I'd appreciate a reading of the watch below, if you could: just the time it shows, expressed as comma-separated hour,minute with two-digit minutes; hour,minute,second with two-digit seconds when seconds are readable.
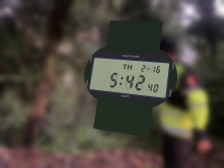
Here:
5,42,40
